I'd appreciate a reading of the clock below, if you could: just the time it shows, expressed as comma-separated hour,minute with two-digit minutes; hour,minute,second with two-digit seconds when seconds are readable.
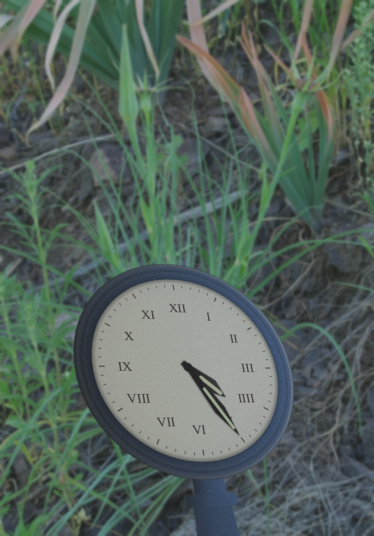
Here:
4,25
